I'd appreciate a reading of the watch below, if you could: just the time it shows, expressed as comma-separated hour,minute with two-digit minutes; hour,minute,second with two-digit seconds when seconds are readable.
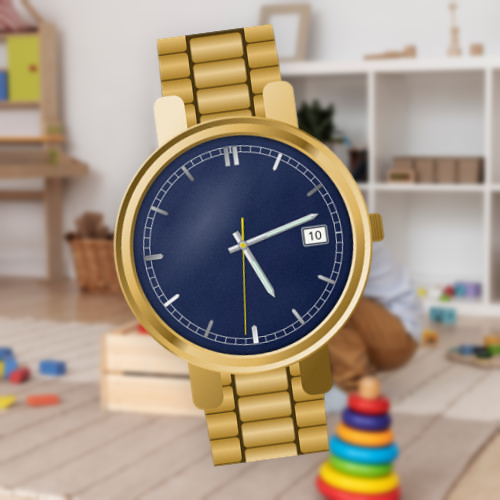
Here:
5,12,31
